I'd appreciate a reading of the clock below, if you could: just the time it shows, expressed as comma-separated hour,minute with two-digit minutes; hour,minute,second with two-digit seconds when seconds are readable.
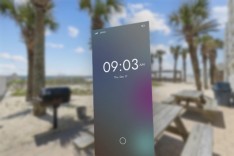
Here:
9,03
